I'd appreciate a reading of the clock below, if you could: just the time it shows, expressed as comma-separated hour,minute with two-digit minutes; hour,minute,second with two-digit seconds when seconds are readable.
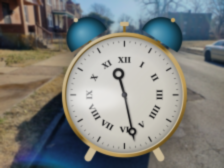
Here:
11,28
